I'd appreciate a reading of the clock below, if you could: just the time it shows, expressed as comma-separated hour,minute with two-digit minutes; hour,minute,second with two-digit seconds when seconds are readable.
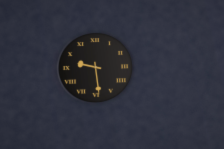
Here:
9,29
